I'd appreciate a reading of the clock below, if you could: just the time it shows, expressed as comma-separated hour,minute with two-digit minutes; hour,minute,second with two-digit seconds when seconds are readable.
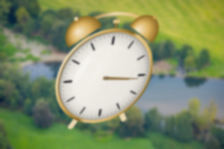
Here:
3,16
